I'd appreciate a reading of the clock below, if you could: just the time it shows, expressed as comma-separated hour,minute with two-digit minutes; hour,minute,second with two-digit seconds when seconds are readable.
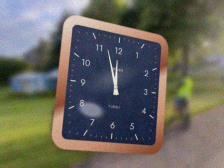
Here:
11,57
